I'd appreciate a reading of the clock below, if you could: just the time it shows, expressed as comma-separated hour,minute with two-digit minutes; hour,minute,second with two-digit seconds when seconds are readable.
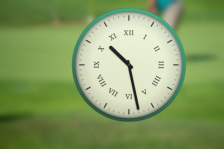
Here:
10,28
